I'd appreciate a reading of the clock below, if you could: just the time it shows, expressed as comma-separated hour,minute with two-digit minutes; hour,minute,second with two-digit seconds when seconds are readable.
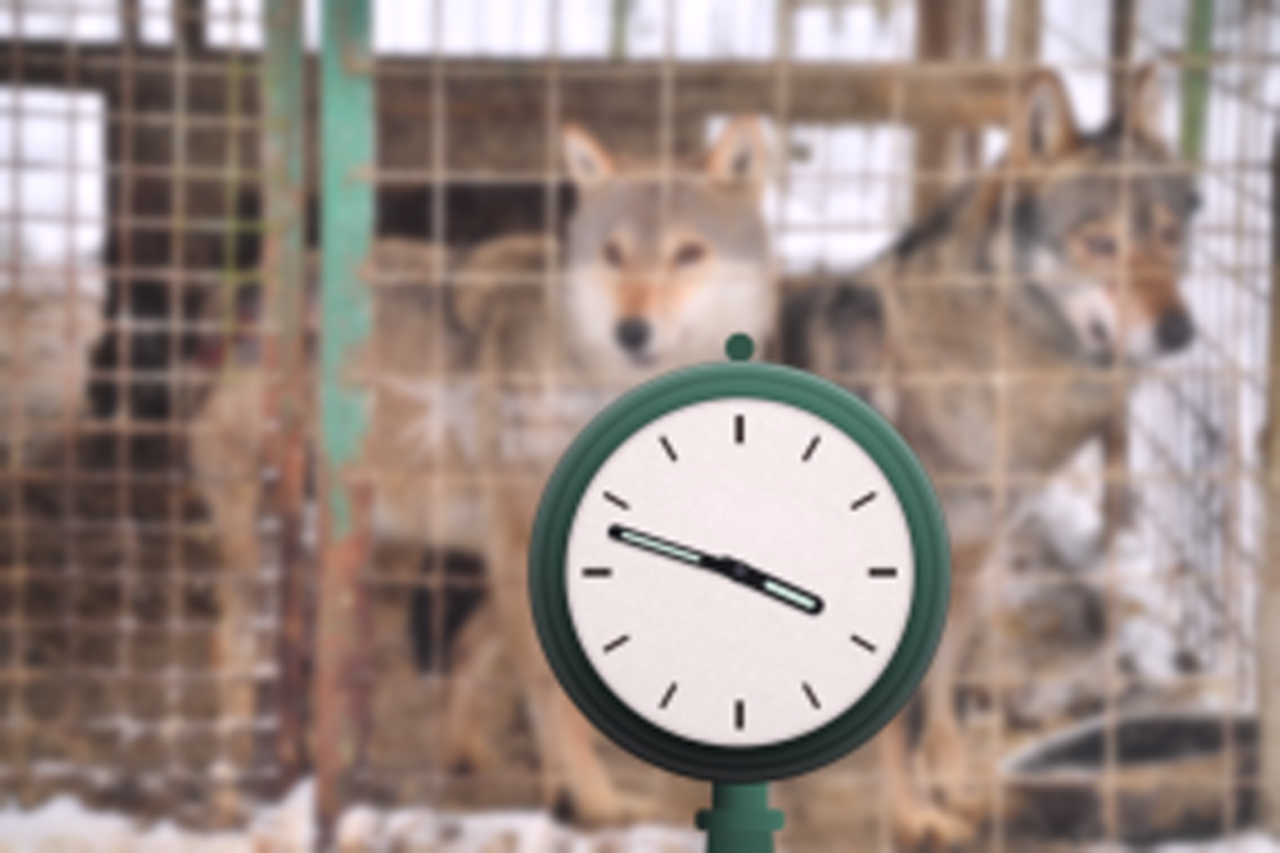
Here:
3,48
